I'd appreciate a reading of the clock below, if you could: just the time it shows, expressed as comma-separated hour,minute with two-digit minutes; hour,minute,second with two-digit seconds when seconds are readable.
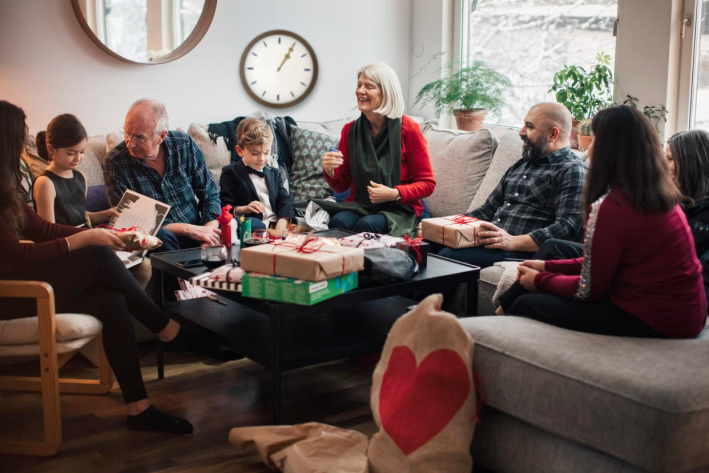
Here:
1,05
